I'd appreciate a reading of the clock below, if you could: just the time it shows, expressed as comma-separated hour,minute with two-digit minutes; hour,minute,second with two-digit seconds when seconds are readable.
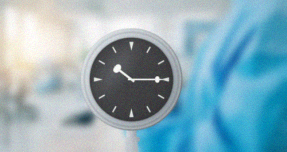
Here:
10,15
